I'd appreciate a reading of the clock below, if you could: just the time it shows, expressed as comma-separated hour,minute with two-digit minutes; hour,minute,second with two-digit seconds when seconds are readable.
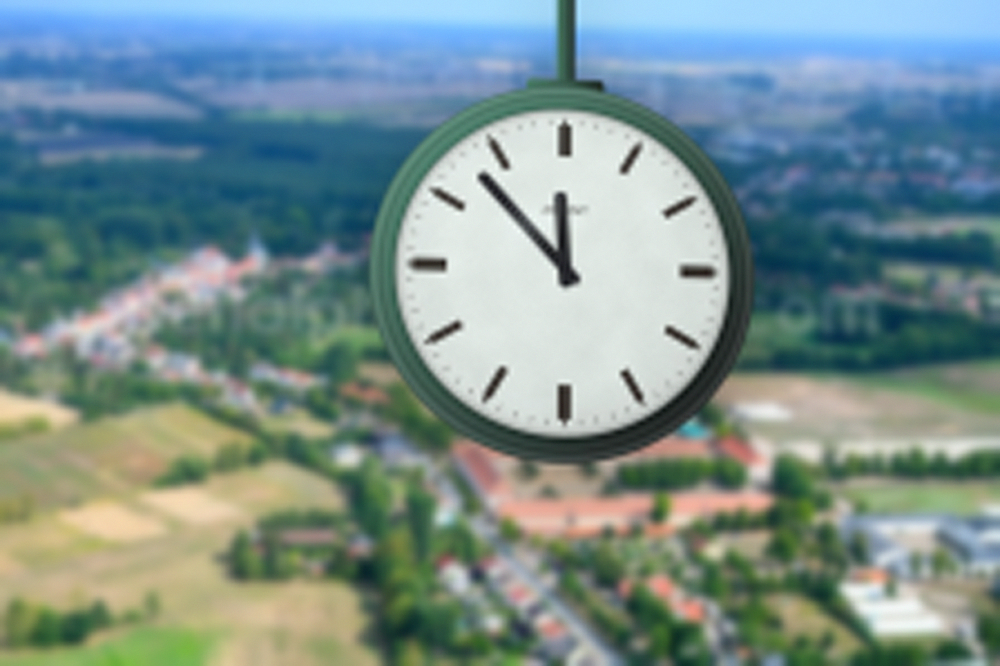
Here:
11,53
